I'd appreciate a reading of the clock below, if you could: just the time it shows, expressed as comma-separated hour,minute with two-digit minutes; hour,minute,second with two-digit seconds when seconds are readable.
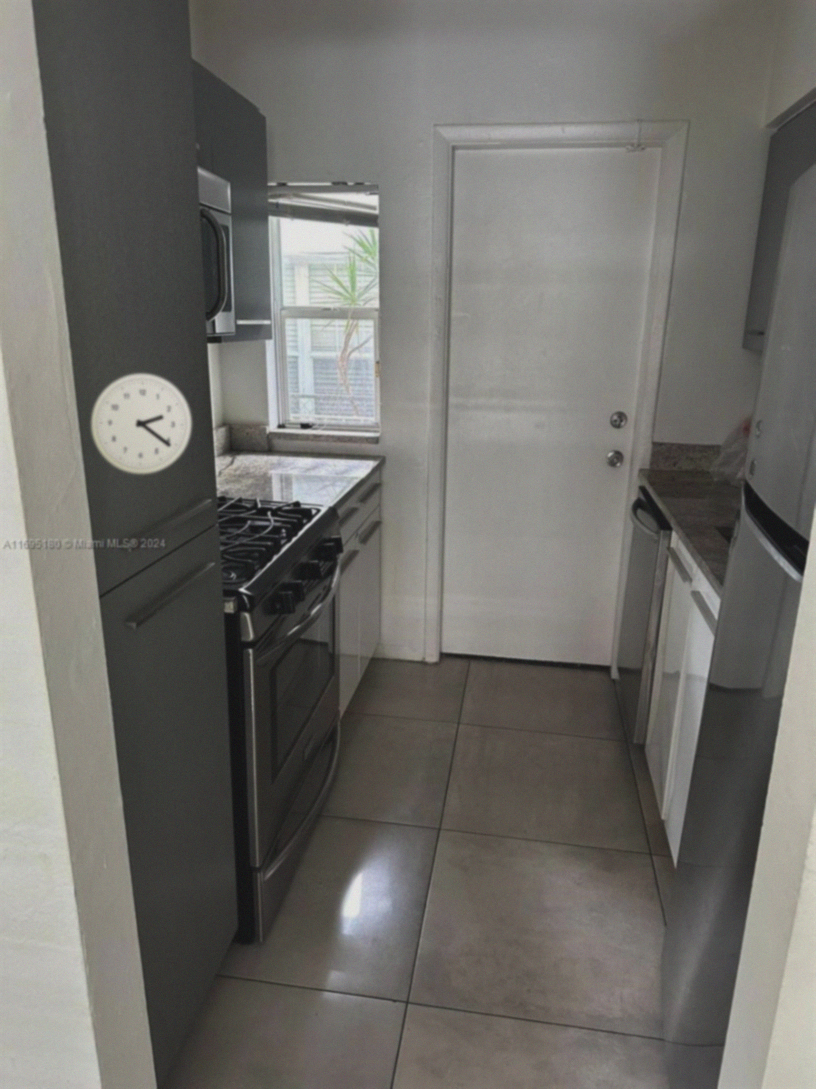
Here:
2,21
